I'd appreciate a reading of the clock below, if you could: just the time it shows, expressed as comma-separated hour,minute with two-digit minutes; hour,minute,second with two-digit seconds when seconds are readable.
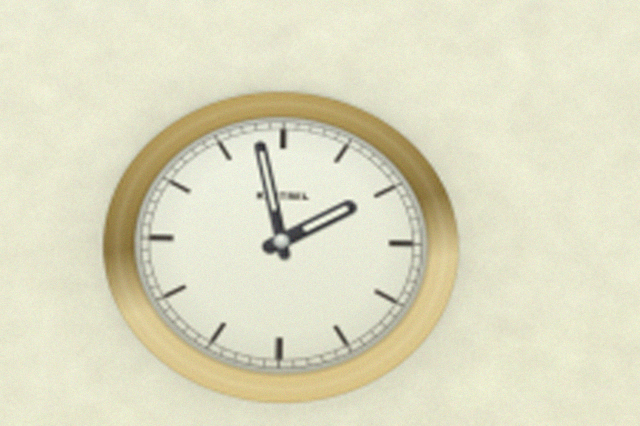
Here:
1,58
